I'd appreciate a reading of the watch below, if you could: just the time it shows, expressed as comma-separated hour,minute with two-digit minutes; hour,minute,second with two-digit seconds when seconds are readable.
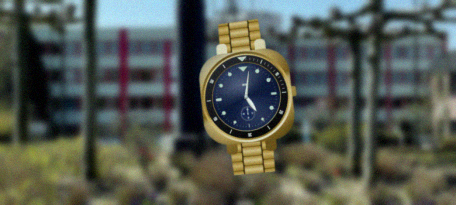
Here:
5,02
